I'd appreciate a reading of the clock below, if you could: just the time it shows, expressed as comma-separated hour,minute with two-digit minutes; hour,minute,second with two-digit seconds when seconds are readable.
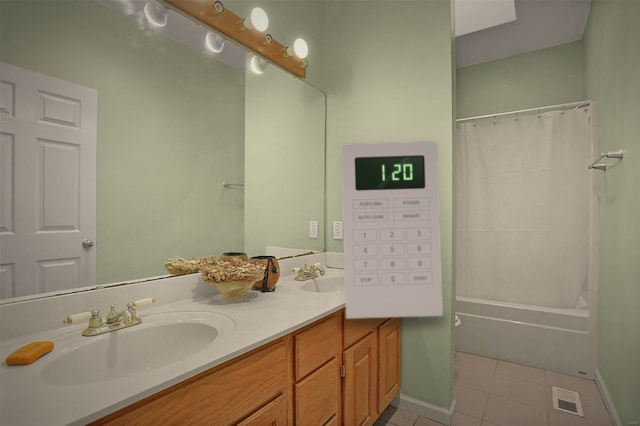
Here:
1,20
